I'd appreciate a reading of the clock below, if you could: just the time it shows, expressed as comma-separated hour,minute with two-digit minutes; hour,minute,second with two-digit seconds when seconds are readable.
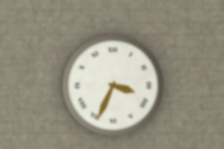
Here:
3,34
